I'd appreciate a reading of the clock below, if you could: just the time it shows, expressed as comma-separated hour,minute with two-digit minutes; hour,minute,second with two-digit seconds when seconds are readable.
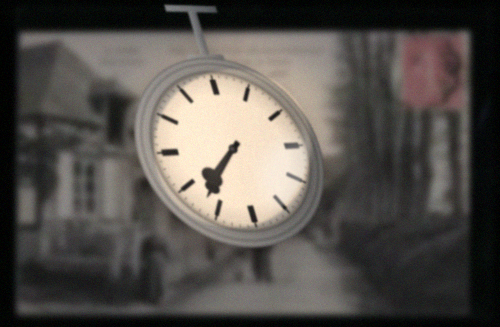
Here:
7,37
